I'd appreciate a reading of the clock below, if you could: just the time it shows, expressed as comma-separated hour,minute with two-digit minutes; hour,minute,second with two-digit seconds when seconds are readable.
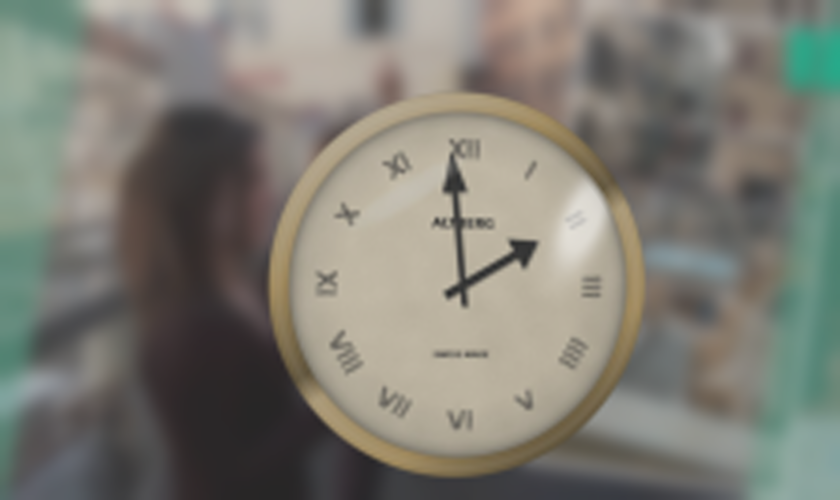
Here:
1,59
